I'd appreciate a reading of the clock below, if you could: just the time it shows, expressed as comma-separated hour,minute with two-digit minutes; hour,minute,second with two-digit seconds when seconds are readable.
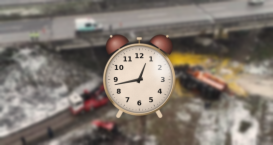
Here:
12,43
